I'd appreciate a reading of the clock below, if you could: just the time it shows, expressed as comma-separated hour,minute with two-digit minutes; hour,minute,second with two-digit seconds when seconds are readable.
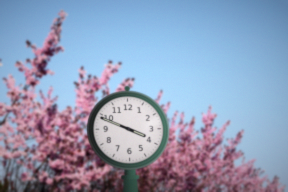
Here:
3,49
